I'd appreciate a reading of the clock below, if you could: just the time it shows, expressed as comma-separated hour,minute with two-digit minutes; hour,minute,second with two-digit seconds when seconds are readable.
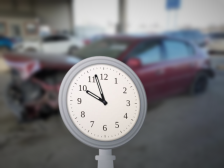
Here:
9,57
